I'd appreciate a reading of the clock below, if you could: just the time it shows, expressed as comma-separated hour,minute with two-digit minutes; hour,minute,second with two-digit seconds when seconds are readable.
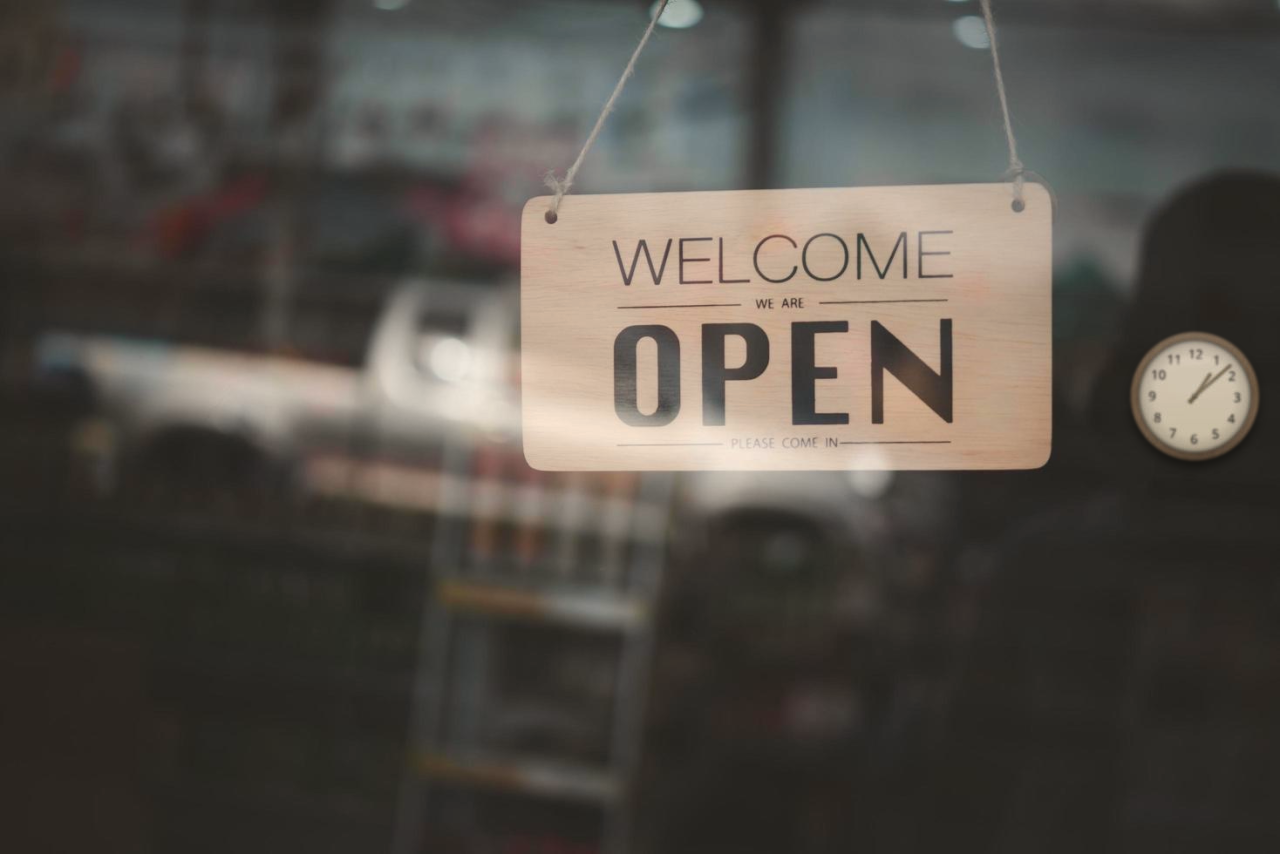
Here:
1,08
